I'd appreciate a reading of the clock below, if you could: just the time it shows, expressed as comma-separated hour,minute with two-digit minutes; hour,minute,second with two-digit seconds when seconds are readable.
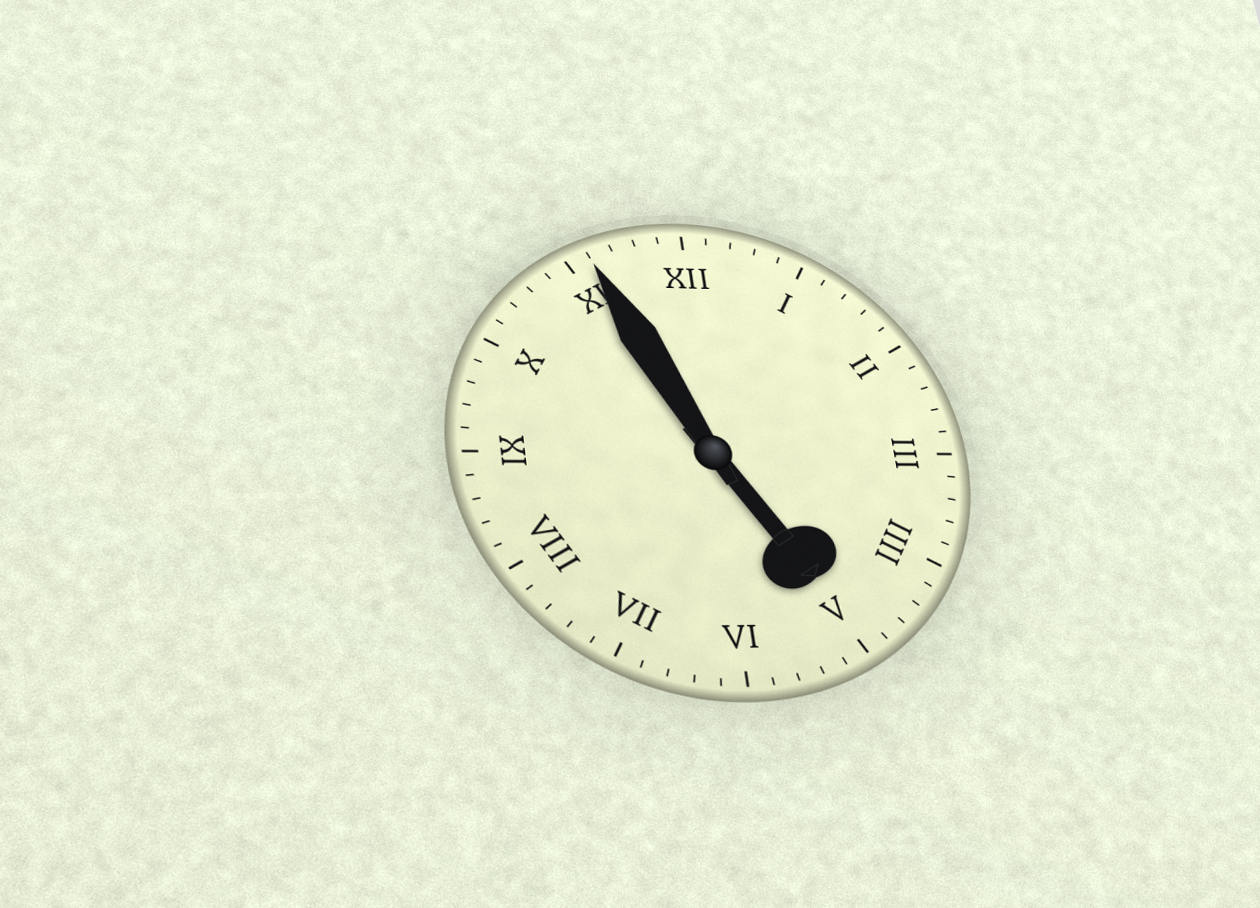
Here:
4,56
